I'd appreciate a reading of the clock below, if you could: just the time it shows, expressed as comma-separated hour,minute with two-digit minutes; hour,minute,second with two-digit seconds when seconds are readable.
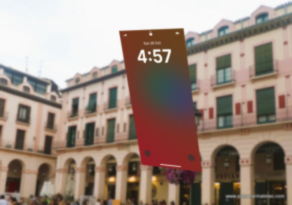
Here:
4,57
